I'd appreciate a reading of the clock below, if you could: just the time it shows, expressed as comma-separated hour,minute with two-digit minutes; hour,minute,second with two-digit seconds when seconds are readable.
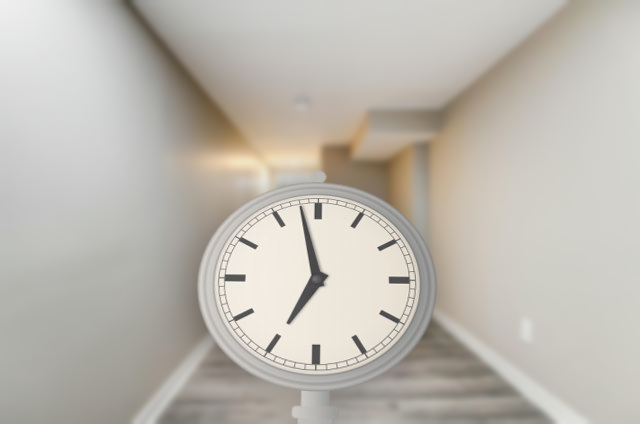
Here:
6,58
